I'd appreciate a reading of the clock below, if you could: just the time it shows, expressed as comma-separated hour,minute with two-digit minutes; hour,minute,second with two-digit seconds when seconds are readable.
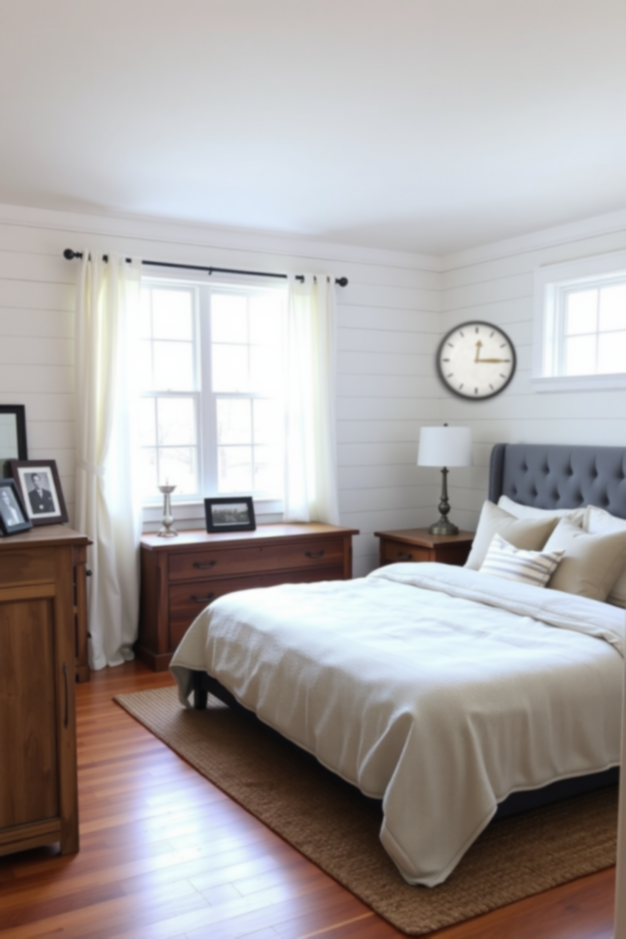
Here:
12,15
